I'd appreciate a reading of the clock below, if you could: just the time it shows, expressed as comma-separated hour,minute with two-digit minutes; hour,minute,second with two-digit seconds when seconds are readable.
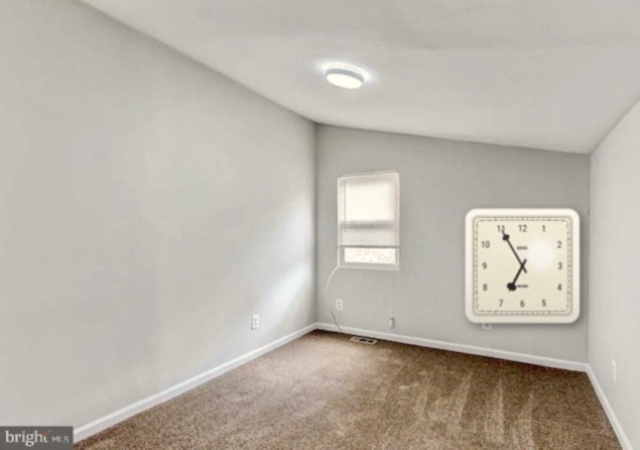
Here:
6,55
